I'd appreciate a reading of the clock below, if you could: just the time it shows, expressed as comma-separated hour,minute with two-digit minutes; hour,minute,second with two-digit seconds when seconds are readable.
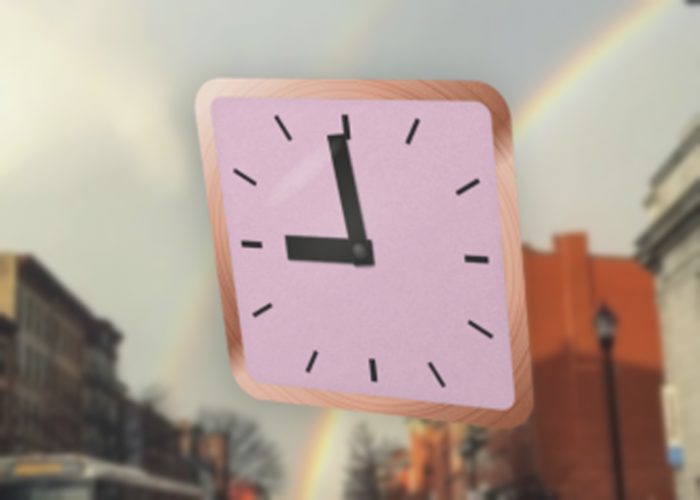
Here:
8,59
